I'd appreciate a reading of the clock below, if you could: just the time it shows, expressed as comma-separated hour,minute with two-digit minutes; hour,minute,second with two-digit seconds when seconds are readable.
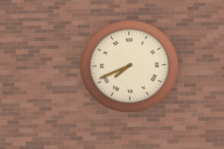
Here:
7,41
